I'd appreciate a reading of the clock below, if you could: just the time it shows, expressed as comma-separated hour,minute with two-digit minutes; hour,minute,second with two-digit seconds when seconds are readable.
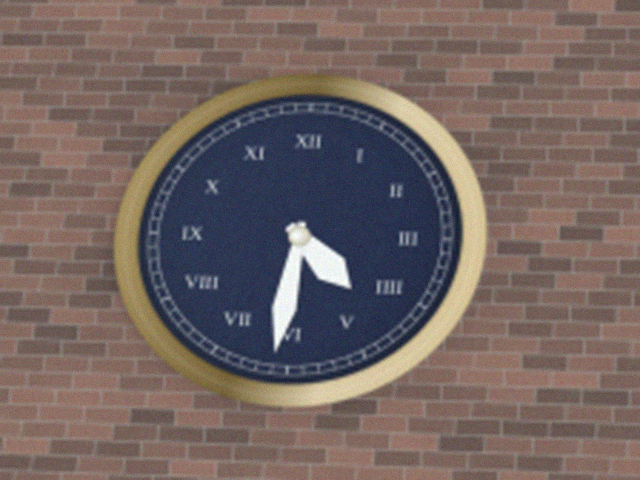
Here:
4,31
